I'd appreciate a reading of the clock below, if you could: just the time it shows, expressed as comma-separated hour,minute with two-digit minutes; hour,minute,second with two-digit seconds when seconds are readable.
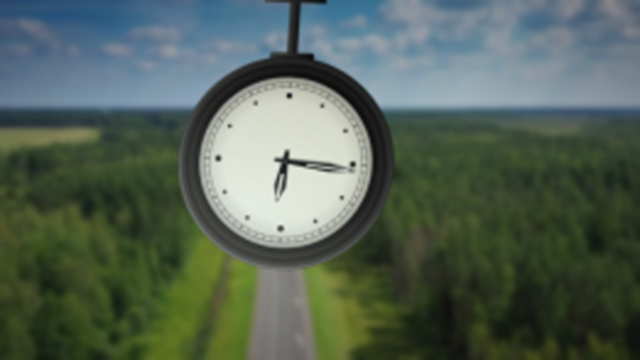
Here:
6,16
